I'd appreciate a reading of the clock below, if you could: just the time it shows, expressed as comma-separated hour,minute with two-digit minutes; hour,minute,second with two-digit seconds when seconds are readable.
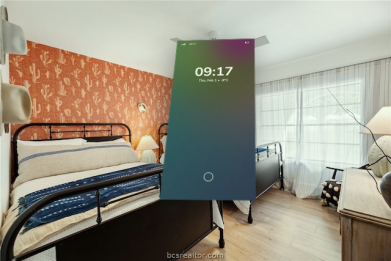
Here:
9,17
